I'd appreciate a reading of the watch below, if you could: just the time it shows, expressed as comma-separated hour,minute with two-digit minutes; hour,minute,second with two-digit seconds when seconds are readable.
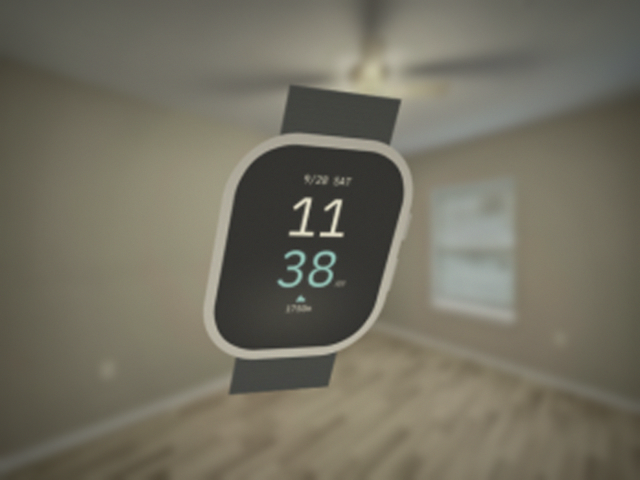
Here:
11,38
